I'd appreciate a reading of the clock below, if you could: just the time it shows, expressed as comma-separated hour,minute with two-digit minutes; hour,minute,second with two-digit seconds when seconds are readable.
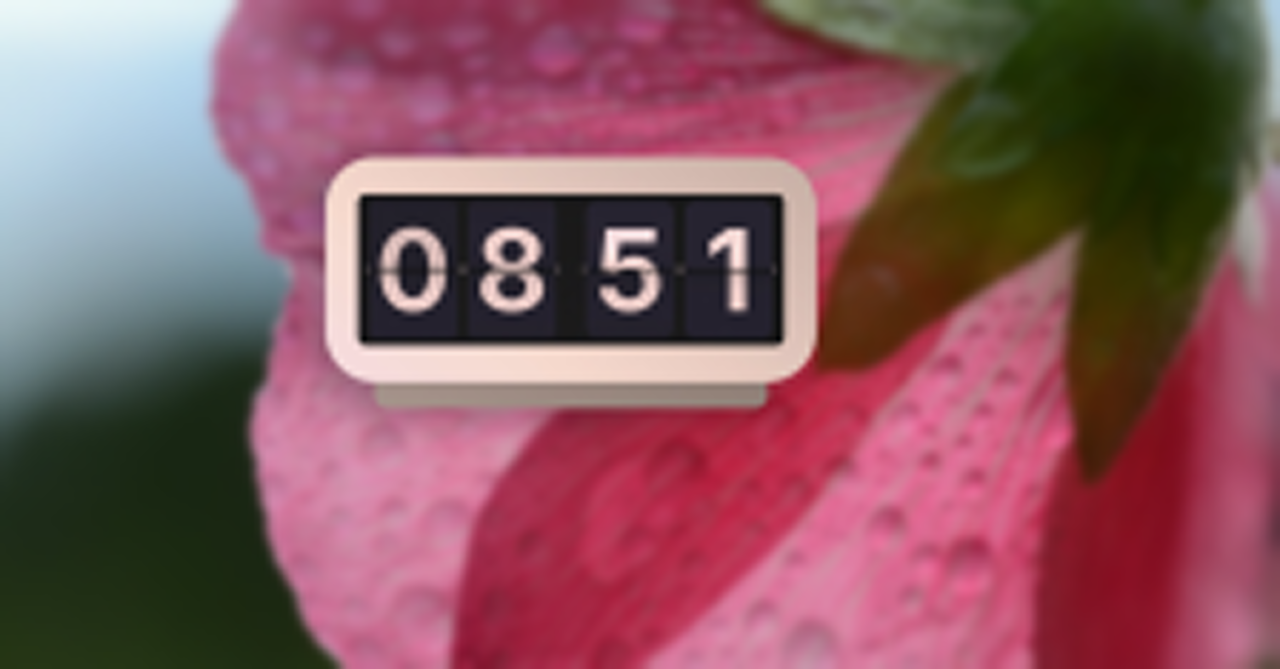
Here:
8,51
